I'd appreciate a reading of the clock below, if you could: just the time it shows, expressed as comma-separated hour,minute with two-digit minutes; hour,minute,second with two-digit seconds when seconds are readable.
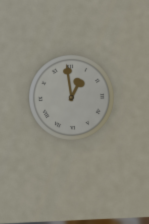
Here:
12,59
